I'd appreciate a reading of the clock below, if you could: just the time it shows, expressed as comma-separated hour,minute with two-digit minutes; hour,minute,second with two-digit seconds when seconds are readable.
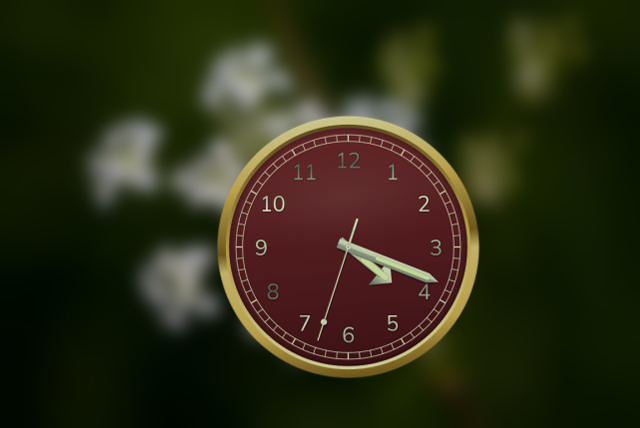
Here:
4,18,33
